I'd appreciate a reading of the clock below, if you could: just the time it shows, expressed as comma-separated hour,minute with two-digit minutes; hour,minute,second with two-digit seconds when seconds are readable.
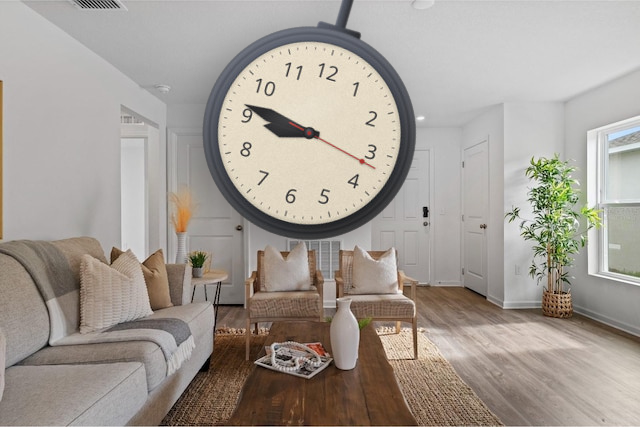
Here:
8,46,17
